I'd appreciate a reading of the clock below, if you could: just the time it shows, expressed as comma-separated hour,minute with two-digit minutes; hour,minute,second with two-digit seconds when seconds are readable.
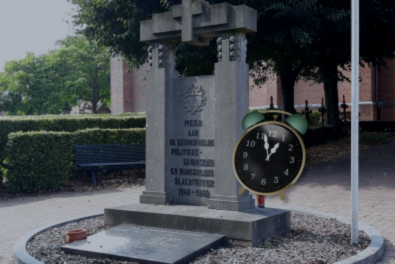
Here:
12,57
